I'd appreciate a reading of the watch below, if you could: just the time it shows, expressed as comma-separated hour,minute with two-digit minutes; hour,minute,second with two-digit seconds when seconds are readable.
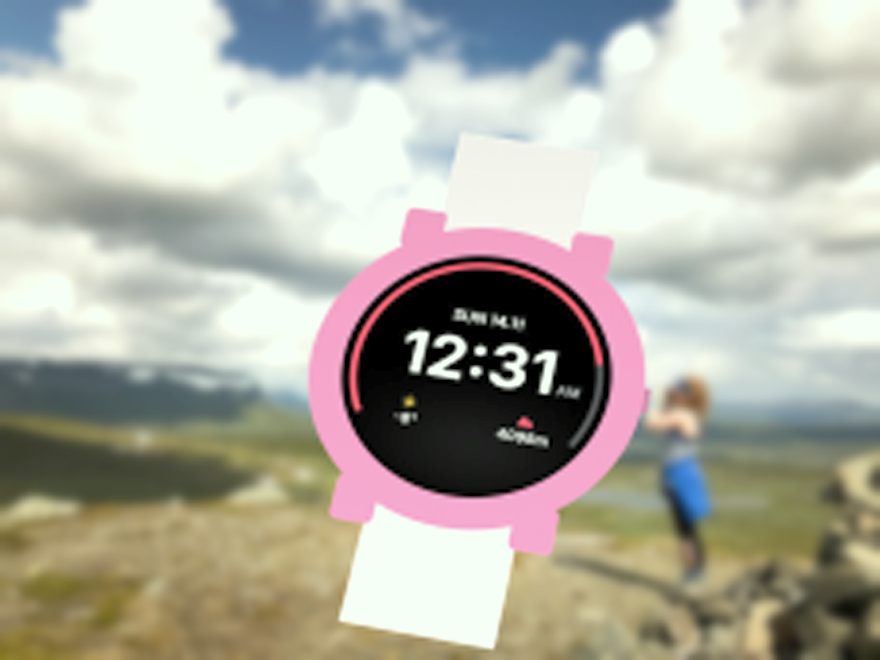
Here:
12,31
